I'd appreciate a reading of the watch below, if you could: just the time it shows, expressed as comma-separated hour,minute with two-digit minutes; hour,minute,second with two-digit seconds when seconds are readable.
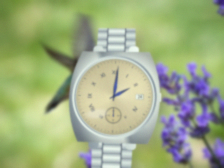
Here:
2,01
